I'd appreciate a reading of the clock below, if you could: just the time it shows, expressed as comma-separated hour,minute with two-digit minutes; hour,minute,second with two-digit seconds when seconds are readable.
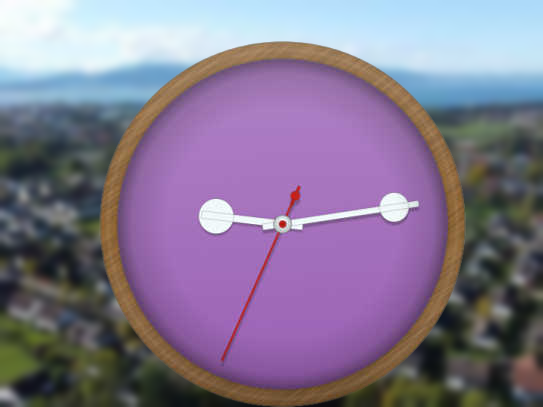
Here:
9,13,34
